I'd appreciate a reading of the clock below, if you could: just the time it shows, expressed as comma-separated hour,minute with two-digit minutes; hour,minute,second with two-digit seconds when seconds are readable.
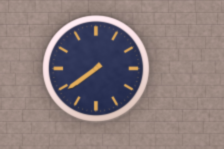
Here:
7,39
